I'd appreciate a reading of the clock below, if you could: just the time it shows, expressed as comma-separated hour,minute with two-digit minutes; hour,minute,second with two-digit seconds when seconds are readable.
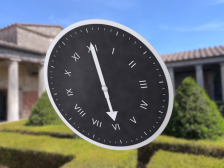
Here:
6,00
